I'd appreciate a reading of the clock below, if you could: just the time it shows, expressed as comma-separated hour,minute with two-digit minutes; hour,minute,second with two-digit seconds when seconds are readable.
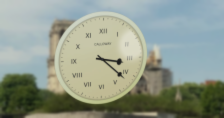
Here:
3,22
